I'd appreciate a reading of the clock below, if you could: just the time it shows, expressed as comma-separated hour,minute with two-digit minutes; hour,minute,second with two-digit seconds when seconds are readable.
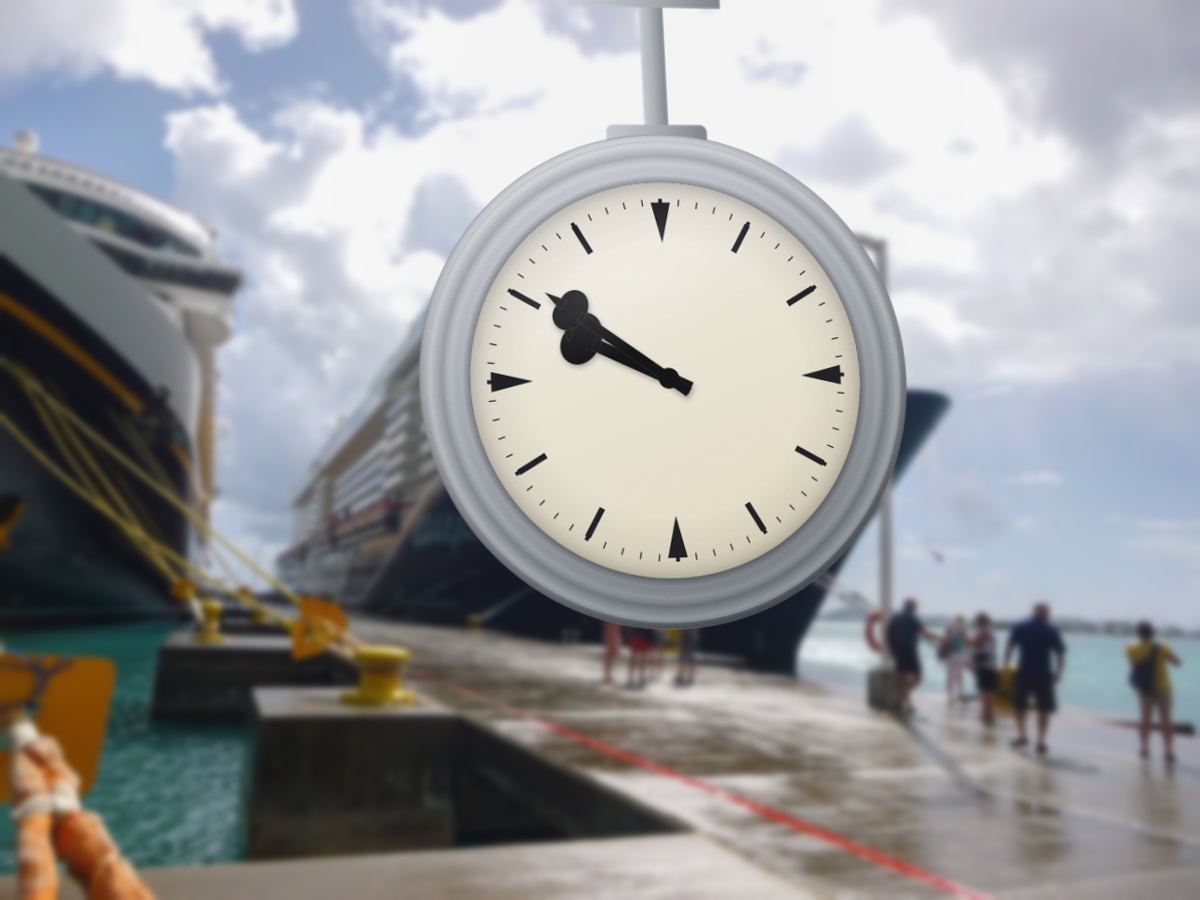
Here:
9,51
